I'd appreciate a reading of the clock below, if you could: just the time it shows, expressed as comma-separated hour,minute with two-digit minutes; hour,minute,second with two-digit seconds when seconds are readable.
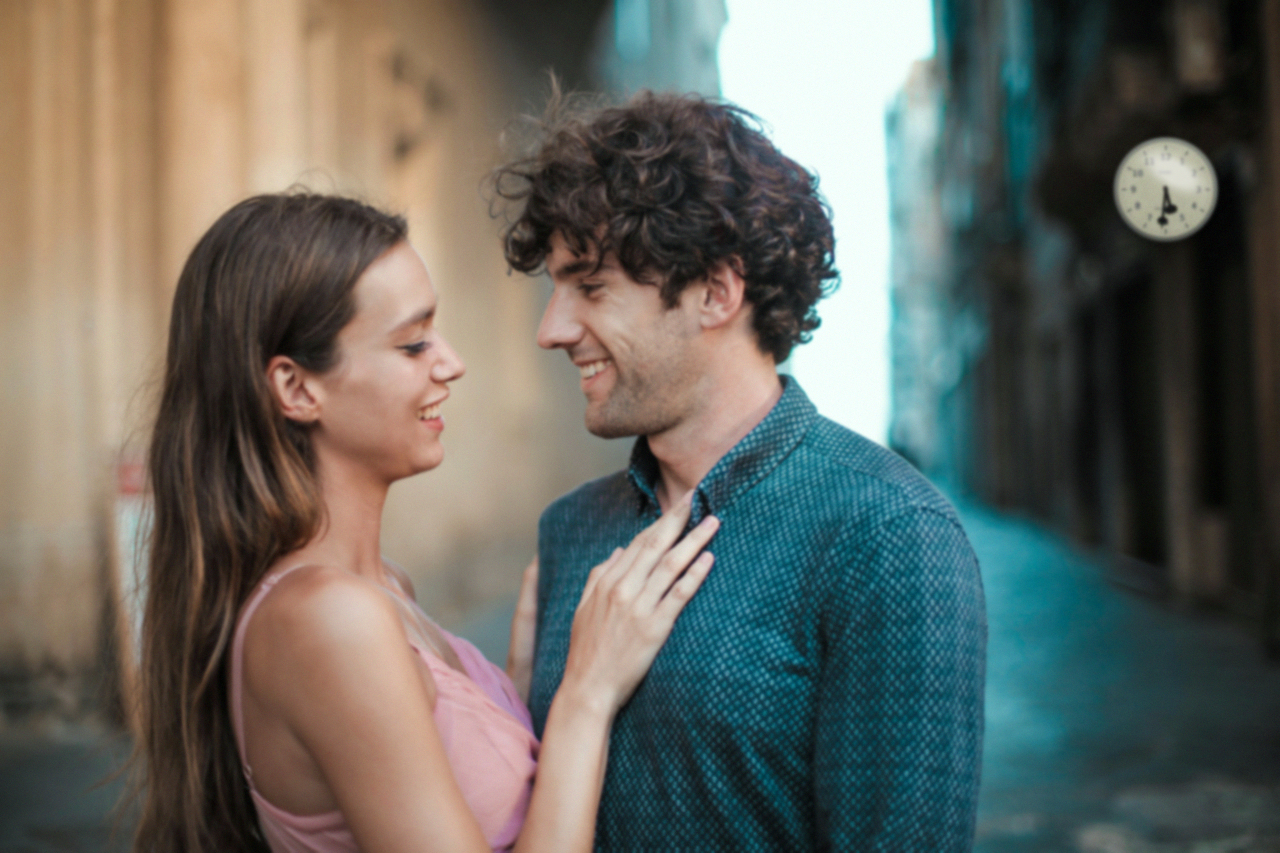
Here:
5,31
